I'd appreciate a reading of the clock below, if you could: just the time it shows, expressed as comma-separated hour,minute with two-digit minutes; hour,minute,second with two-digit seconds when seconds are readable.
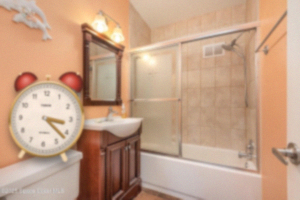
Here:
3,22
